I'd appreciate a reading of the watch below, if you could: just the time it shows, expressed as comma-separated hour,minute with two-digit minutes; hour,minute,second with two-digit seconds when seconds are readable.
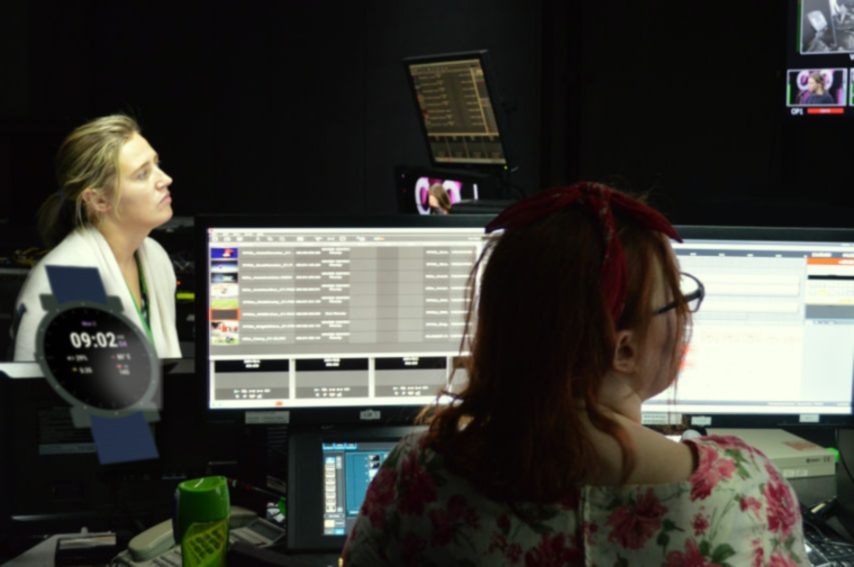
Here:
9,02
